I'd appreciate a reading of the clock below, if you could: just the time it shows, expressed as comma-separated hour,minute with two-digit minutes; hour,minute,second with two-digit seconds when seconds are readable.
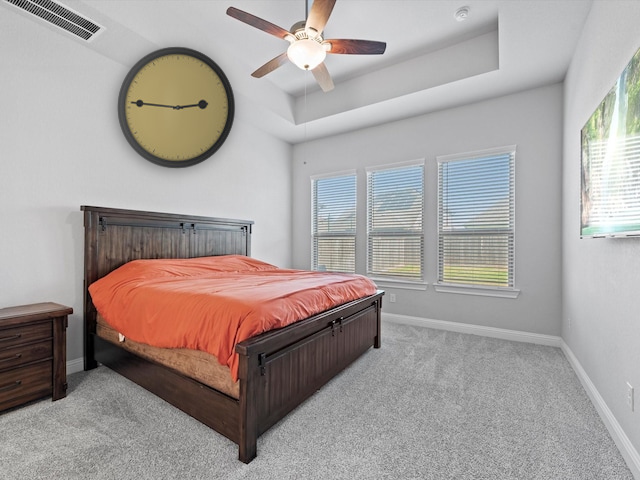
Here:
2,46
